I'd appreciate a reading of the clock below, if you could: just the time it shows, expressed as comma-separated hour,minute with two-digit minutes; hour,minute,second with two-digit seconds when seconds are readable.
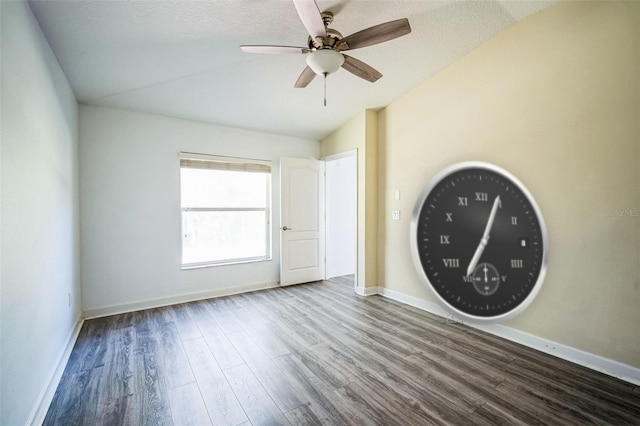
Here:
7,04
